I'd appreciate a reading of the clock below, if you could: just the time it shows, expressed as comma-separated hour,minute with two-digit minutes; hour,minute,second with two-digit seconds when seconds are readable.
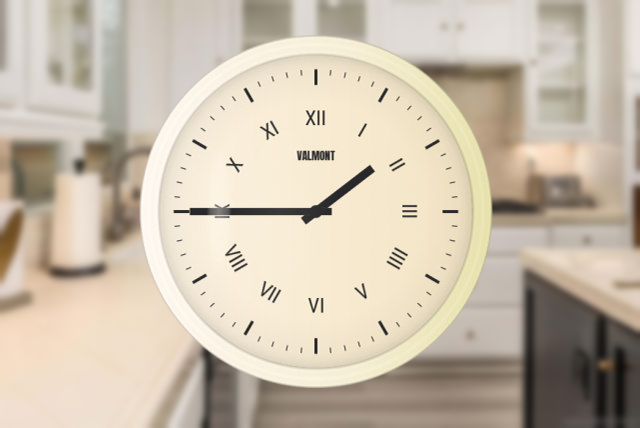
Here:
1,45
